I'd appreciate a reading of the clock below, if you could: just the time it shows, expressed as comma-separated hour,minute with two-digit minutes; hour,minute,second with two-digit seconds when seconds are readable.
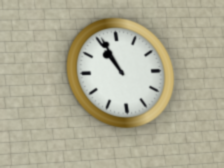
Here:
10,56
